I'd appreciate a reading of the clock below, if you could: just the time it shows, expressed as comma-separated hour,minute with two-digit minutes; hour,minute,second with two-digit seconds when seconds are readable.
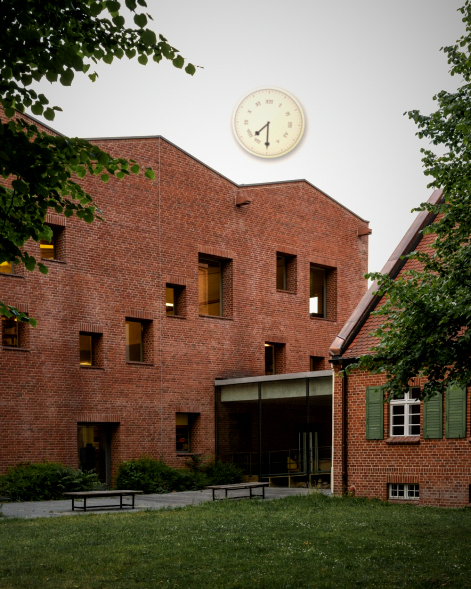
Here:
7,30
